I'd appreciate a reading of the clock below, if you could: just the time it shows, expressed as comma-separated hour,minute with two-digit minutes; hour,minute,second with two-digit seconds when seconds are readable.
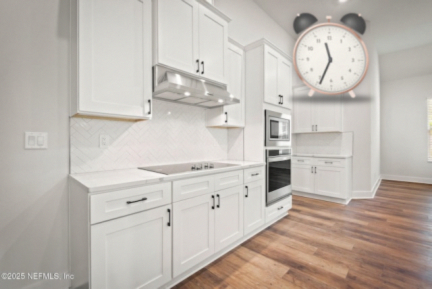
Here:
11,34
